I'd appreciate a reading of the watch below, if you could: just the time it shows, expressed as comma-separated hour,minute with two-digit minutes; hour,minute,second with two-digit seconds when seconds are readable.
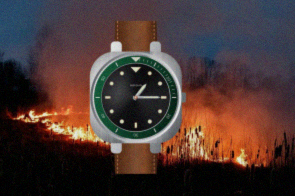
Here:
1,15
